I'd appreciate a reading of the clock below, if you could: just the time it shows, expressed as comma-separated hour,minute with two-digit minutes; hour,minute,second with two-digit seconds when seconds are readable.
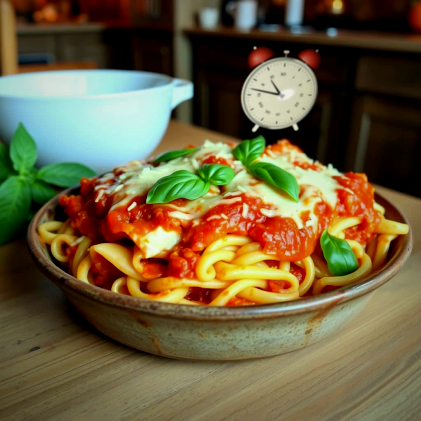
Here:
10,47
